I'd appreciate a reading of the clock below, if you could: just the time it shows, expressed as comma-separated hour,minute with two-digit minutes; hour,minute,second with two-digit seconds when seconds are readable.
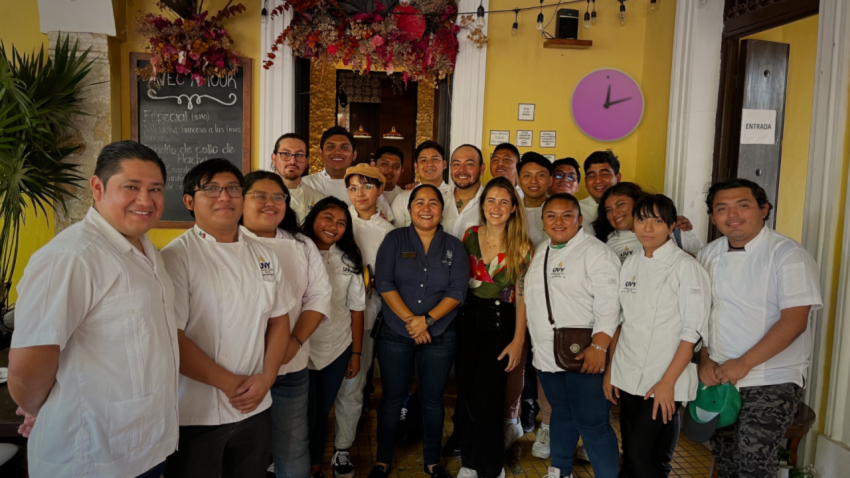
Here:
12,12
